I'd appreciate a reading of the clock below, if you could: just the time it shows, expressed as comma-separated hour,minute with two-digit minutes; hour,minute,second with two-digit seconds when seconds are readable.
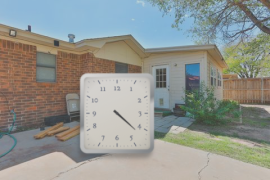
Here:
4,22
